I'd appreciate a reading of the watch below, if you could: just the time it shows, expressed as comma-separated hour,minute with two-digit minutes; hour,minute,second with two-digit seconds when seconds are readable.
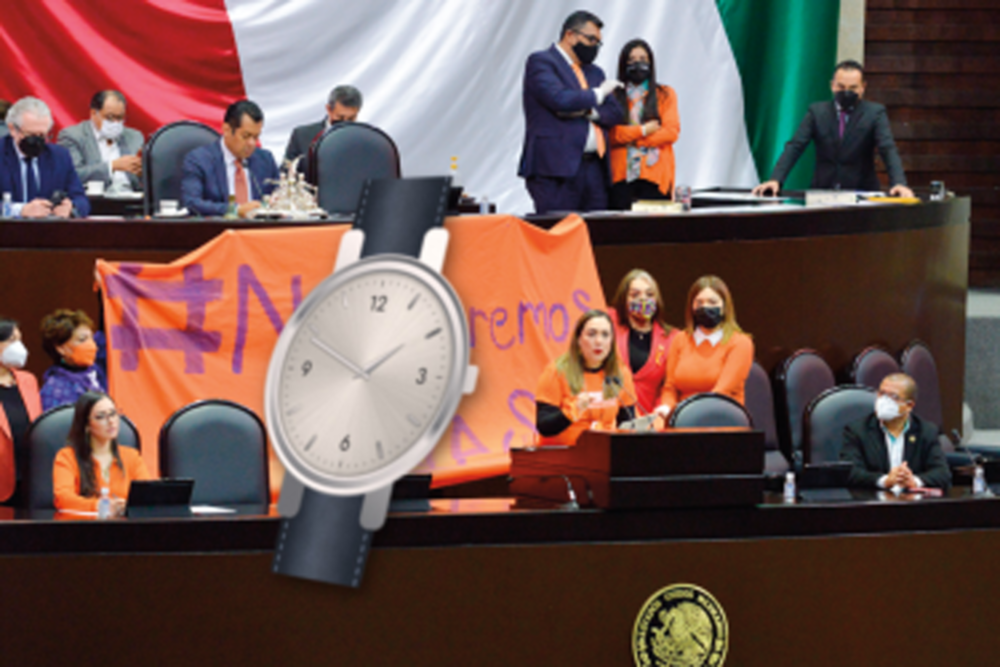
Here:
1,49
